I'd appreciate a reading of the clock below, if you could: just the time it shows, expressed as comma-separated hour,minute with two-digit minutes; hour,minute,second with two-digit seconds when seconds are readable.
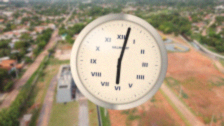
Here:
6,02
